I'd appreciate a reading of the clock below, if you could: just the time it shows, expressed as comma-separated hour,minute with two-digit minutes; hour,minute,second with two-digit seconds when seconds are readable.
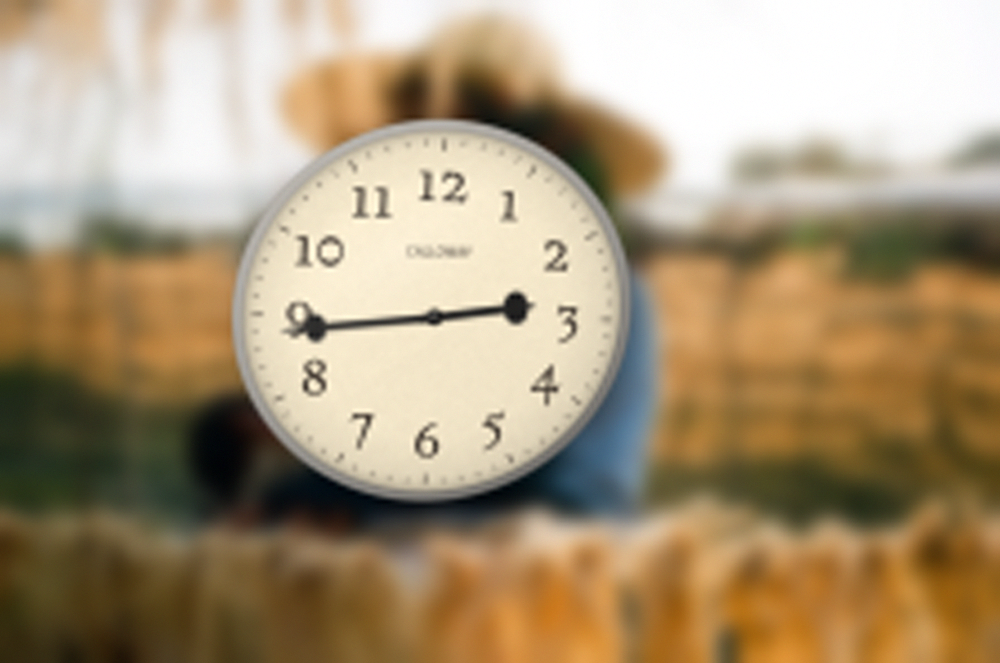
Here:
2,44
